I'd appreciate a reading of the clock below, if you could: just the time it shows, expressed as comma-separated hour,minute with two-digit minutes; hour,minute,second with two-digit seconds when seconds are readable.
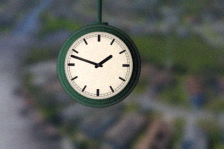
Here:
1,48
